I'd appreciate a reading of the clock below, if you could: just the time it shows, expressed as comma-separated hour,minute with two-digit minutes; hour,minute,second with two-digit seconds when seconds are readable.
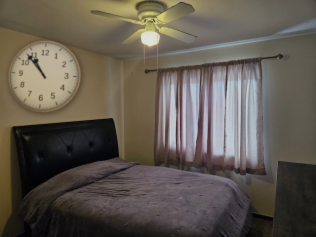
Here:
10,53
